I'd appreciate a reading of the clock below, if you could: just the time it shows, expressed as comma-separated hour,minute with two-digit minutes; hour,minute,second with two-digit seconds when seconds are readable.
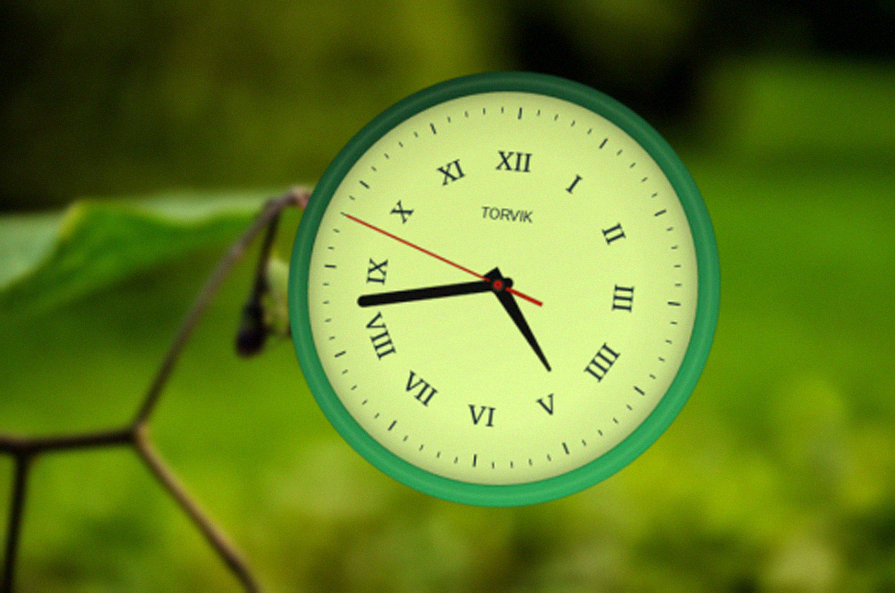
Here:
4,42,48
